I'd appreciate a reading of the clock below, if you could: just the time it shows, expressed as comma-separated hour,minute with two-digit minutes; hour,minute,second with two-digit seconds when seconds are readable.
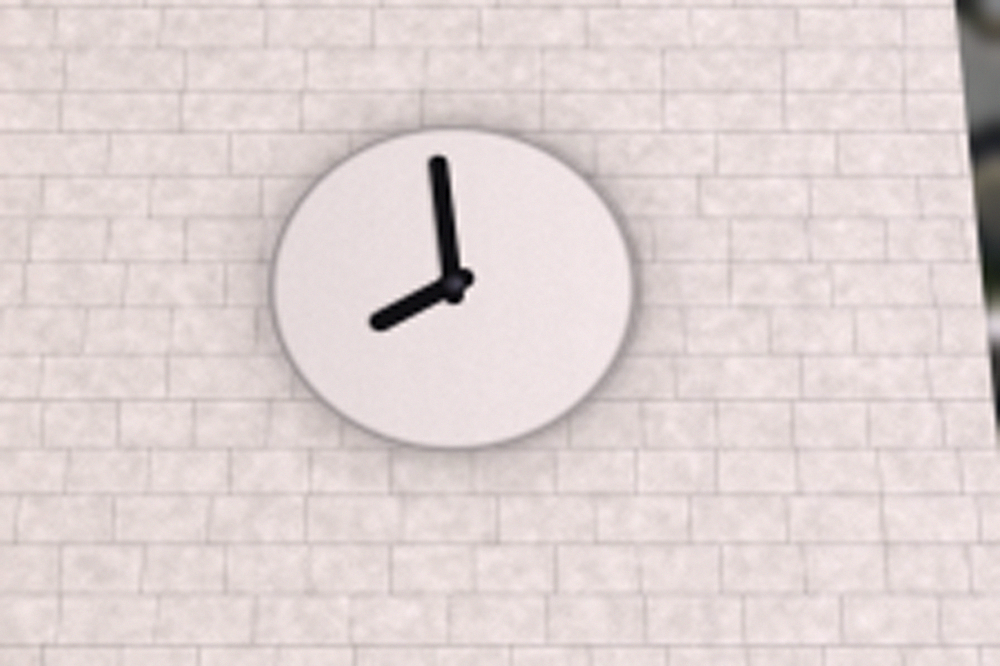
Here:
7,59
